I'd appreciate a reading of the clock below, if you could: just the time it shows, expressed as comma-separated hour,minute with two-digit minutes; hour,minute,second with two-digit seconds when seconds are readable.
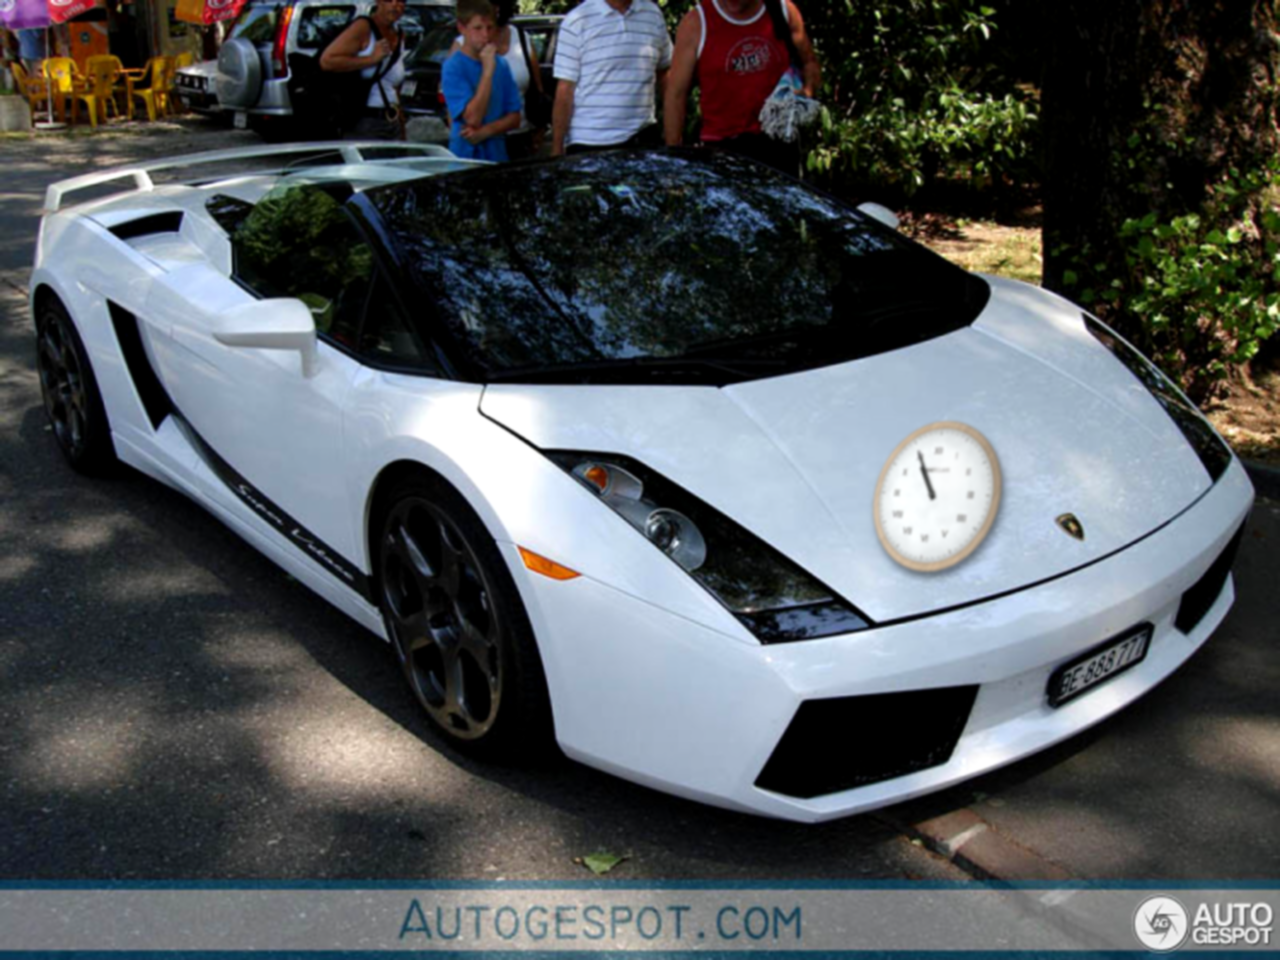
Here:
10,55
